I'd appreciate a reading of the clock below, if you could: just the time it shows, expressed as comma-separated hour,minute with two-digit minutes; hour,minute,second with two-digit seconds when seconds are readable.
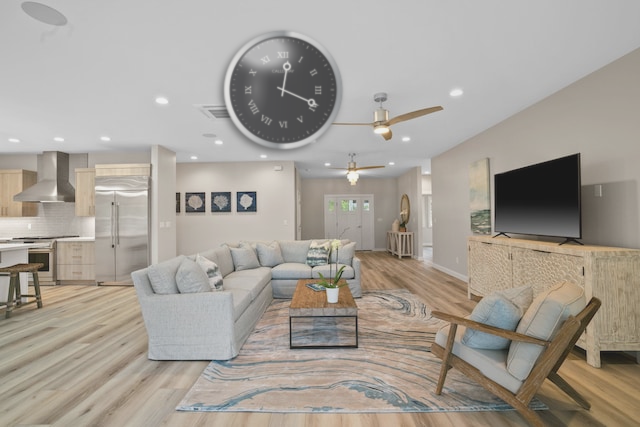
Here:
12,19
